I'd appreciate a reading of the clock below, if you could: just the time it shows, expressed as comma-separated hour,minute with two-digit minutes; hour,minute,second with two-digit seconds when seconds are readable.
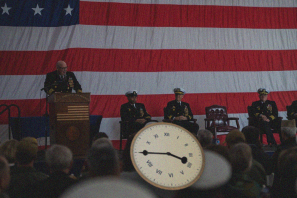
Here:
3,45
